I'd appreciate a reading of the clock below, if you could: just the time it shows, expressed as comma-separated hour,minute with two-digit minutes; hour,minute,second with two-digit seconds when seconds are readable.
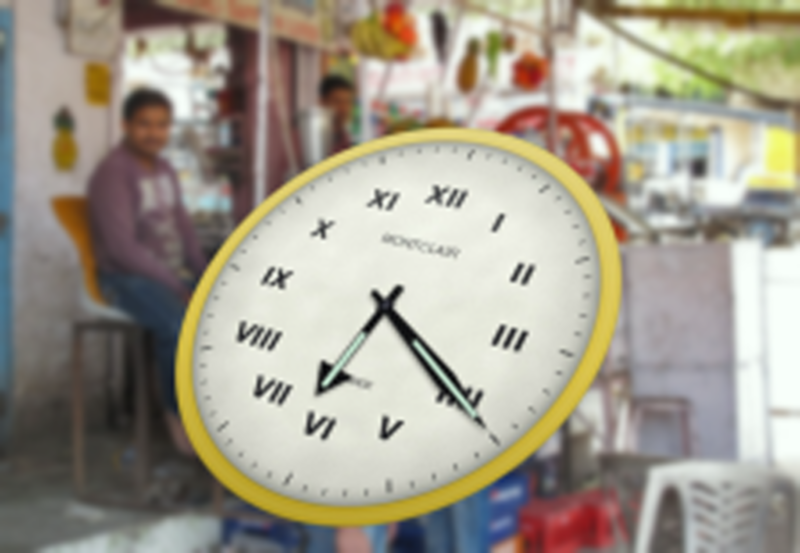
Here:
6,20
